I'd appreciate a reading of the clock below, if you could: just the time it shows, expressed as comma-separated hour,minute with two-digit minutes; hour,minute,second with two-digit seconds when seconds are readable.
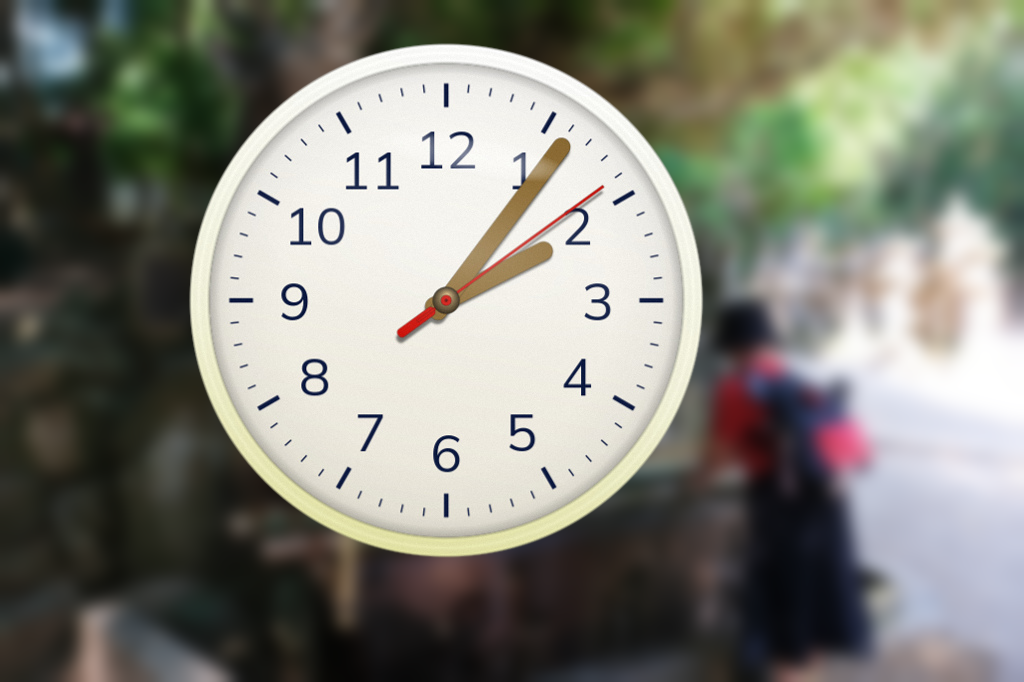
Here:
2,06,09
